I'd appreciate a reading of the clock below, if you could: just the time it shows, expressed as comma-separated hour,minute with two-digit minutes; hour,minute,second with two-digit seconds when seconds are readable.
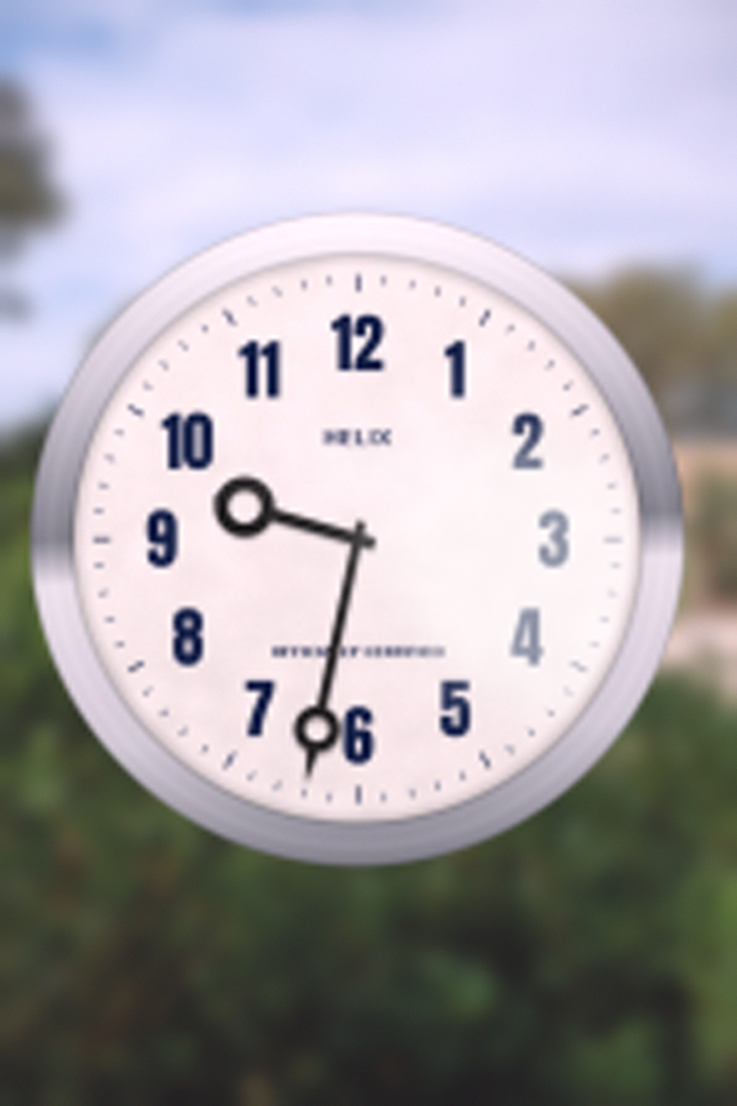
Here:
9,32
